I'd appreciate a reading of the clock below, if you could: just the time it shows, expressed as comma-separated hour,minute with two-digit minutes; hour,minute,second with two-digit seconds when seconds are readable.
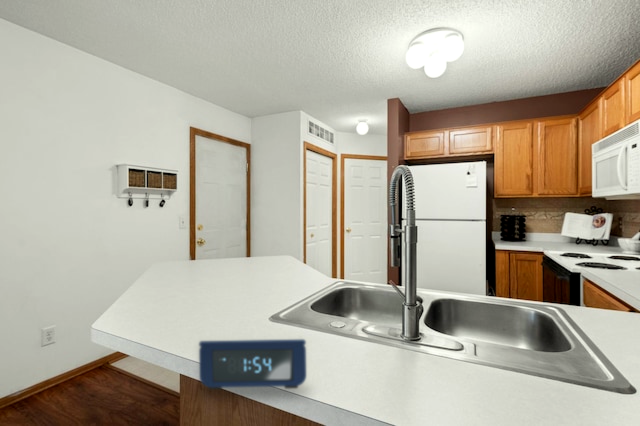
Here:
1,54
